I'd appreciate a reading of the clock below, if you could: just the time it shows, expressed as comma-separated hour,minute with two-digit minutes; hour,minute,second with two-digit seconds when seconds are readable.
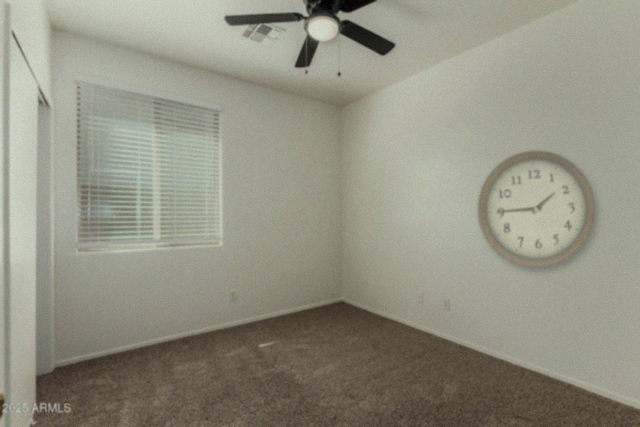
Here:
1,45
